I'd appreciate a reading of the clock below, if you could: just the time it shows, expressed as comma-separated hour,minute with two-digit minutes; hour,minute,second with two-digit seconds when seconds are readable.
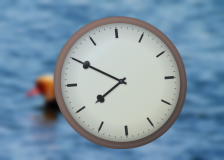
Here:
7,50
